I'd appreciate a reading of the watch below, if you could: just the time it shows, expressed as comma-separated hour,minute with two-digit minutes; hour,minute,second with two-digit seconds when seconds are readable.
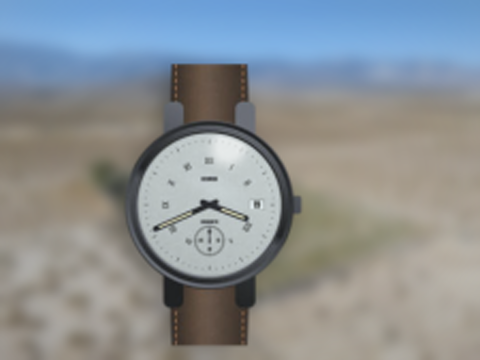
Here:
3,41
